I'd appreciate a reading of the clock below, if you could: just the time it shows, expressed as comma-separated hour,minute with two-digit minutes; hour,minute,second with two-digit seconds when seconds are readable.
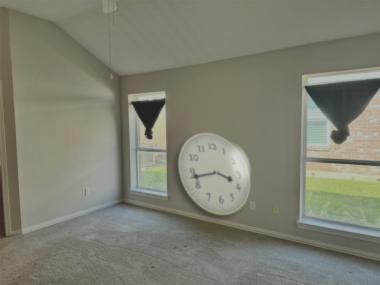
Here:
3,43
